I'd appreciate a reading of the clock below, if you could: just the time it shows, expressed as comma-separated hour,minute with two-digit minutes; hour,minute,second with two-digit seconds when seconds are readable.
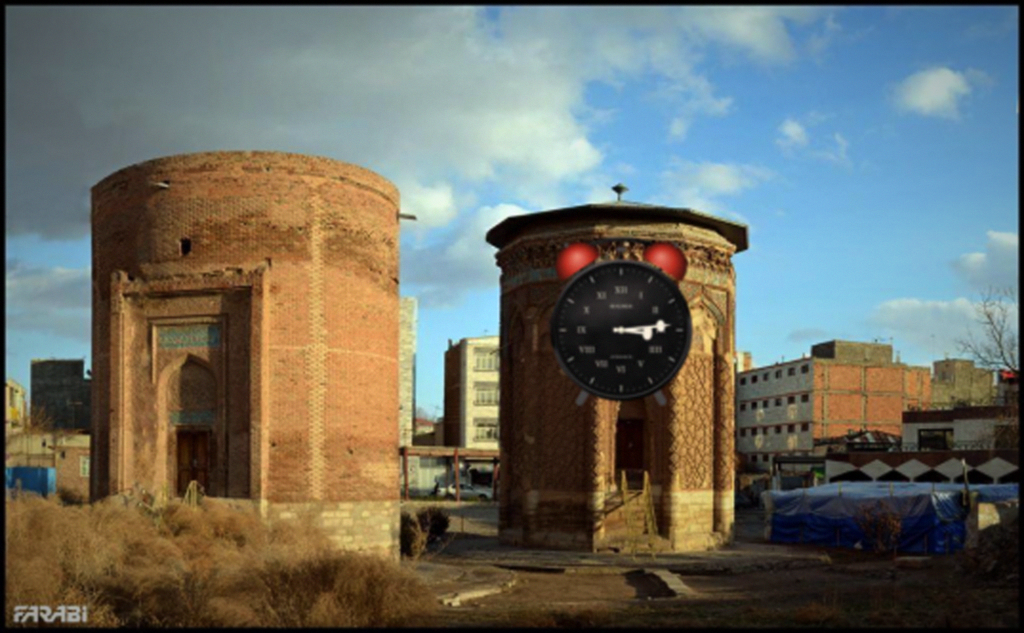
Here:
3,14
